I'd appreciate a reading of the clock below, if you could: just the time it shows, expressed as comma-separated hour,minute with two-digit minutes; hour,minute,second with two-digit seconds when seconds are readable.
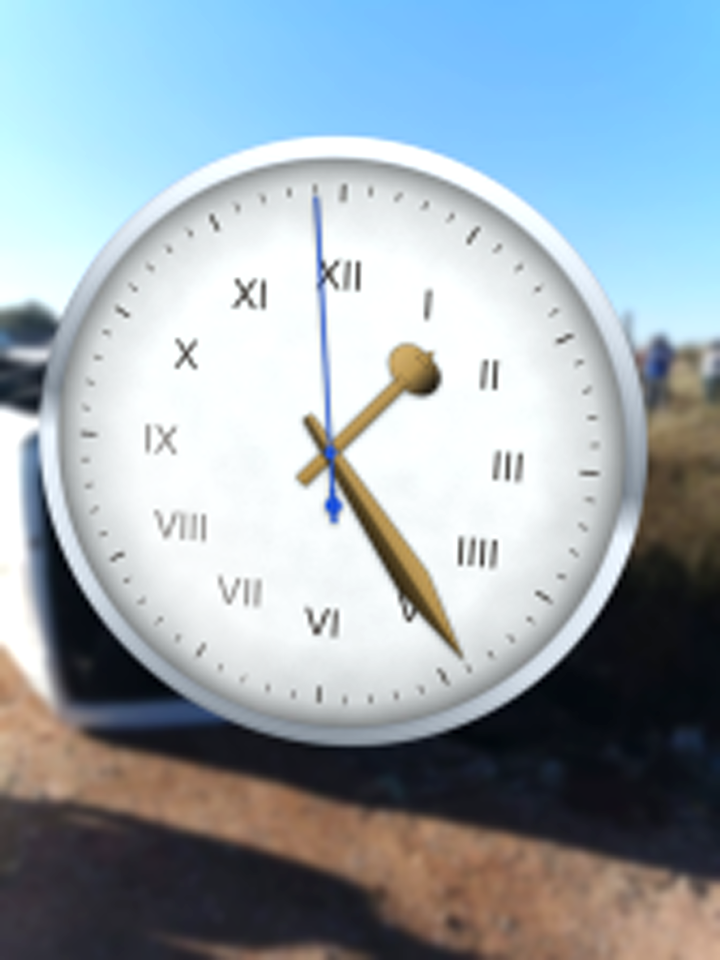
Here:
1,23,59
